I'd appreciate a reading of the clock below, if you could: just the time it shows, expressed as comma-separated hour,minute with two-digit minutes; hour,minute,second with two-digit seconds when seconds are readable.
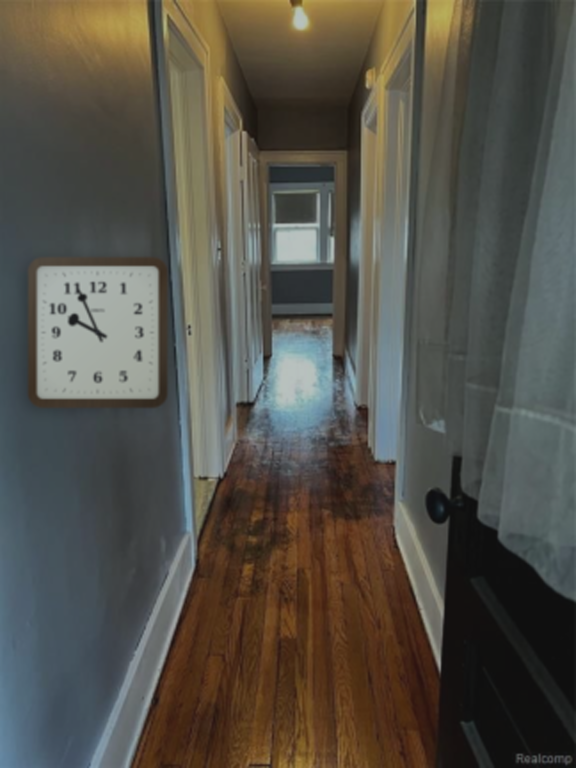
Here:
9,56
